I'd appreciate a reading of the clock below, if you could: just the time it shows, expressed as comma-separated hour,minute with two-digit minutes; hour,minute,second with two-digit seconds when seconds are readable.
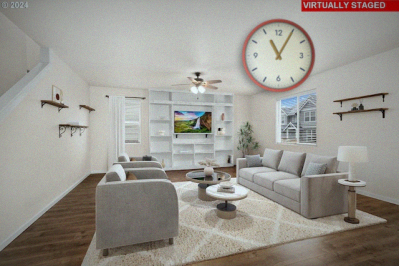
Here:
11,05
